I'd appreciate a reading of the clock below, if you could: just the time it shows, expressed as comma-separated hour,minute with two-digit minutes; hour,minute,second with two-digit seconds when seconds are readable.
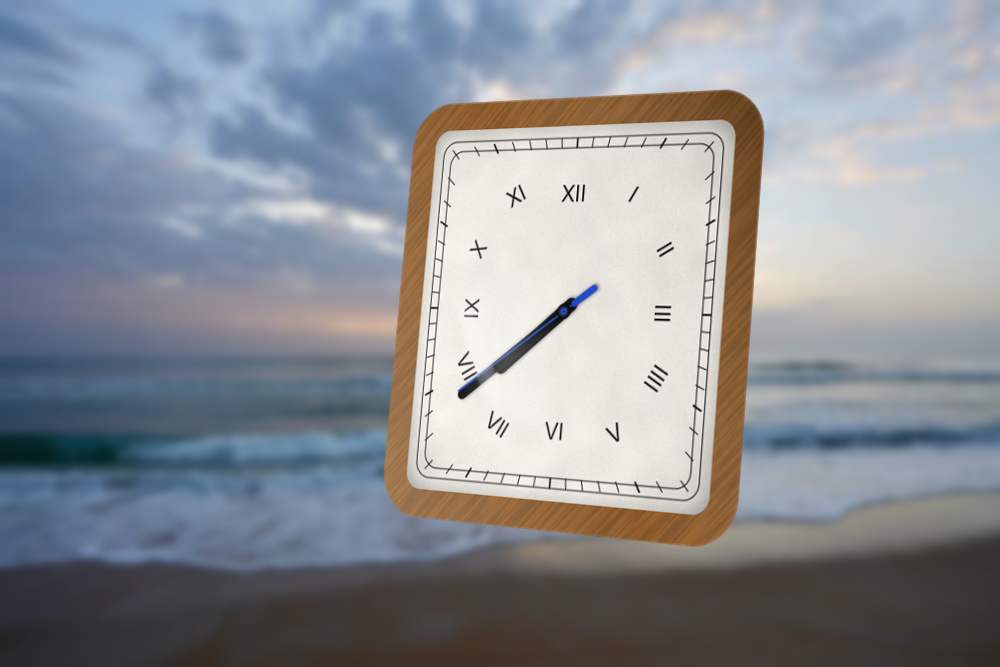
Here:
7,38,39
